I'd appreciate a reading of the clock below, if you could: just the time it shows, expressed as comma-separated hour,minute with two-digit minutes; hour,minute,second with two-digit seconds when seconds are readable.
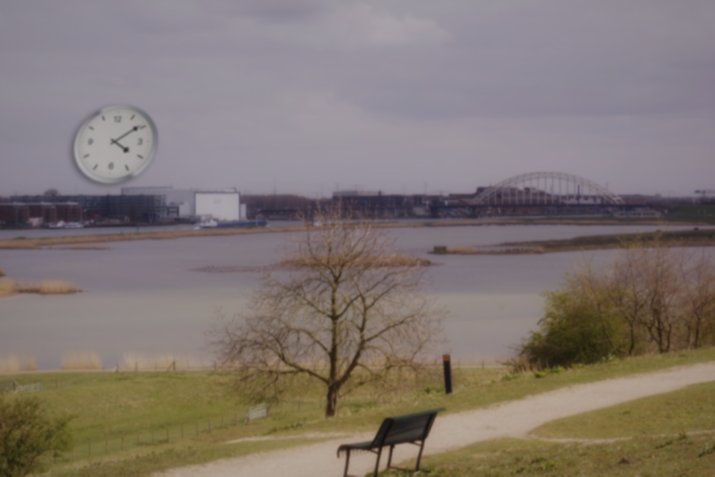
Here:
4,09
